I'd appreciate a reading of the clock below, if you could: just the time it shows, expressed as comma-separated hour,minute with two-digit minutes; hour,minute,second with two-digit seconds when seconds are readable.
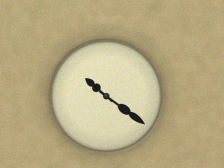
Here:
10,21
